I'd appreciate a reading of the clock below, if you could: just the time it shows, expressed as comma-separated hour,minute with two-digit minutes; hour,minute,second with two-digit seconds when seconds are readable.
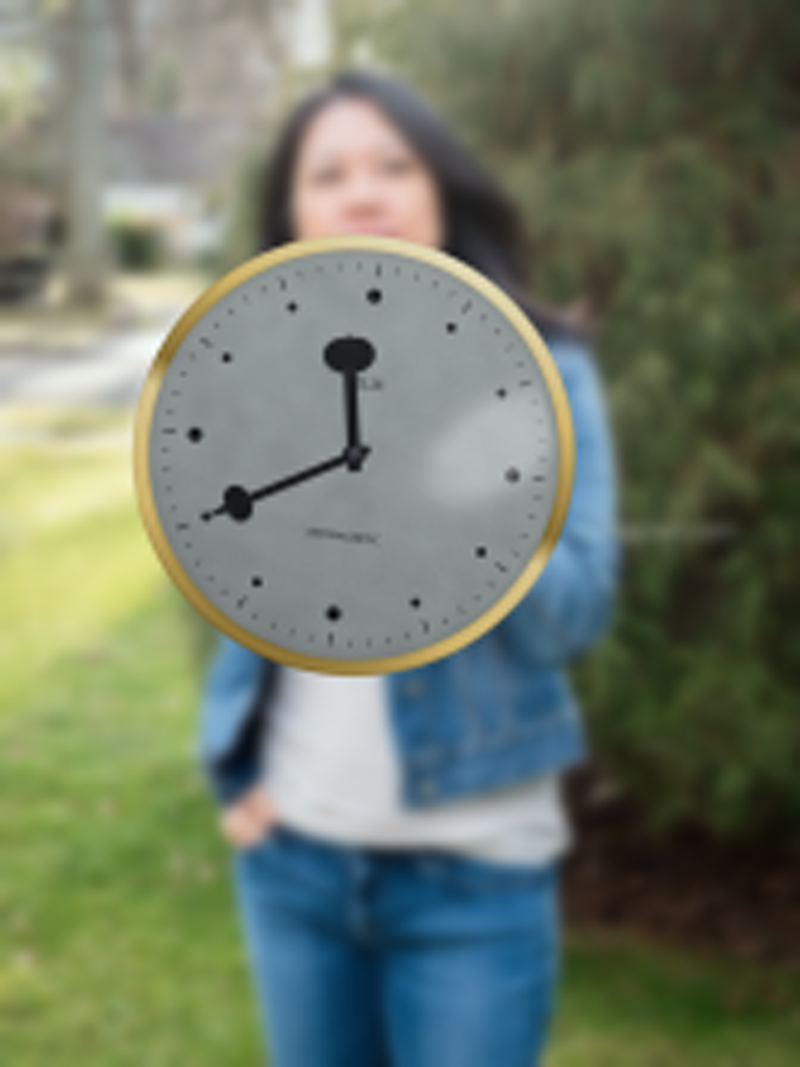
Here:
11,40
